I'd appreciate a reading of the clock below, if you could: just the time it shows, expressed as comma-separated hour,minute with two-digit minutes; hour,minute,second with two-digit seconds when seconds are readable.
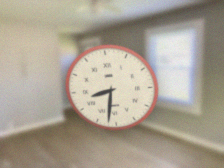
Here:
8,32
